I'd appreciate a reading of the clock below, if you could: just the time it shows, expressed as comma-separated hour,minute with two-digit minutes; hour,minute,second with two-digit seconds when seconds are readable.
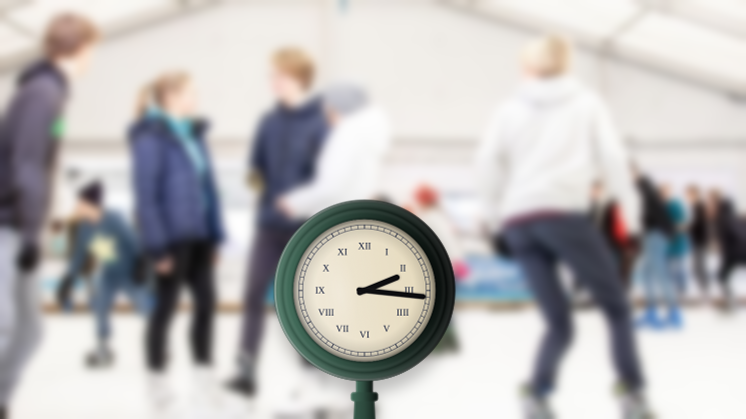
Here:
2,16
